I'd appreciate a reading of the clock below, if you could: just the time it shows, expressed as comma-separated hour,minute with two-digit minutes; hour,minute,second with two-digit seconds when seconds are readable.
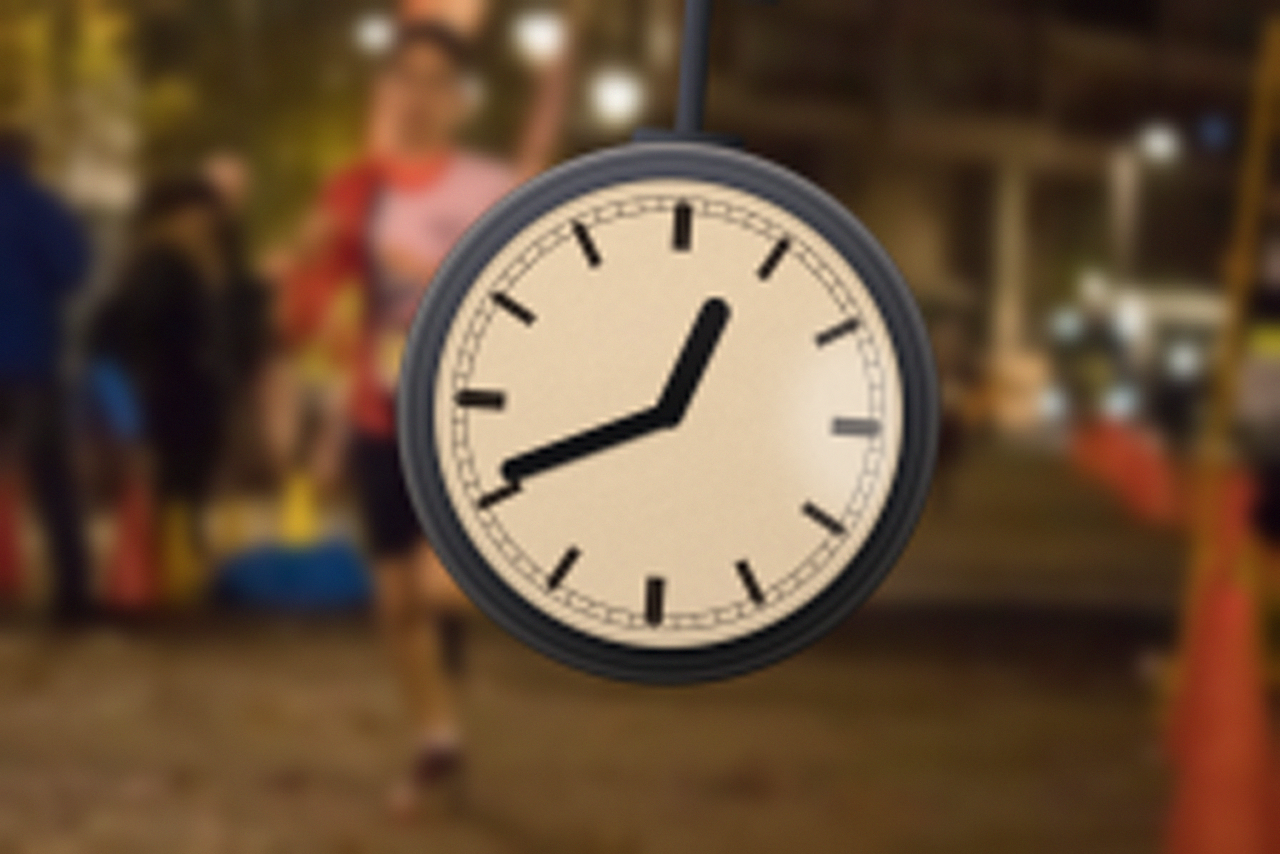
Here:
12,41
